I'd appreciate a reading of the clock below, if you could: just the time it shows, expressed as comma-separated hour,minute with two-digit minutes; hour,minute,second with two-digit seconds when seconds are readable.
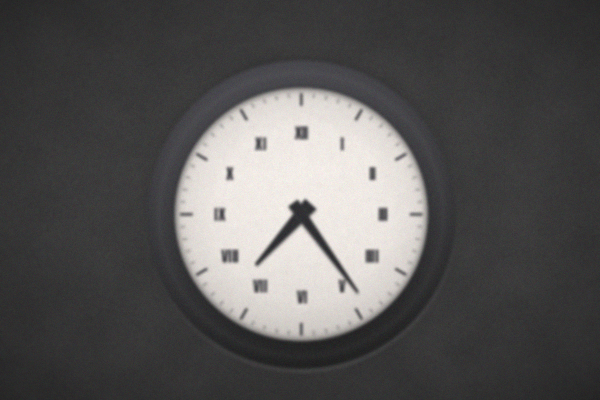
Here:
7,24
